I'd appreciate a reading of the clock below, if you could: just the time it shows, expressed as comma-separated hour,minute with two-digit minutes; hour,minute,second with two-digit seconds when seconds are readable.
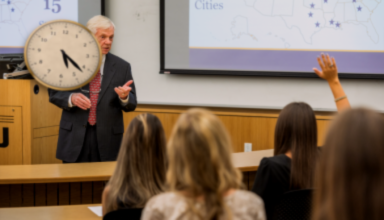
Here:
5,22
